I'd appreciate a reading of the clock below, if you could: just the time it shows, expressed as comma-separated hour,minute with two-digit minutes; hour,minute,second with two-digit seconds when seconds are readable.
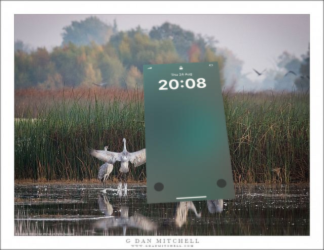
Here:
20,08
